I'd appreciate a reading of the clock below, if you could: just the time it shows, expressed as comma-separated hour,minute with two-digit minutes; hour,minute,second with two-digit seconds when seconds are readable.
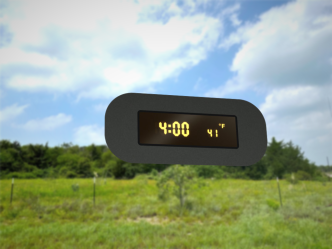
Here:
4,00
